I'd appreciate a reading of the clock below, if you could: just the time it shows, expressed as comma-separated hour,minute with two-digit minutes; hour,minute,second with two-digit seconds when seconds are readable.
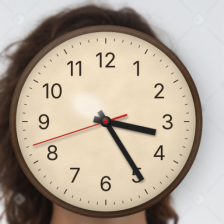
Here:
3,24,42
